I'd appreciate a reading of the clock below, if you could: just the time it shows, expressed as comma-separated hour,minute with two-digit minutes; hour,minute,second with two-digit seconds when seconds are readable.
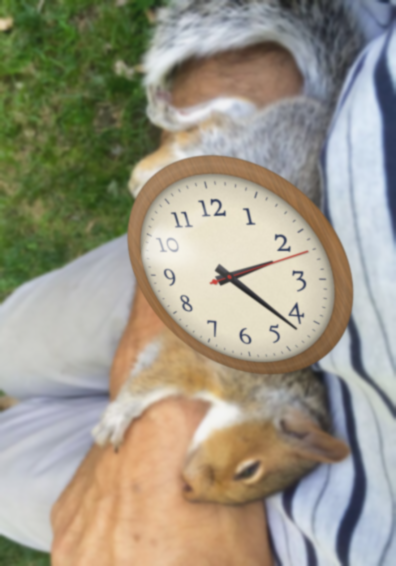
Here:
2,22,12
